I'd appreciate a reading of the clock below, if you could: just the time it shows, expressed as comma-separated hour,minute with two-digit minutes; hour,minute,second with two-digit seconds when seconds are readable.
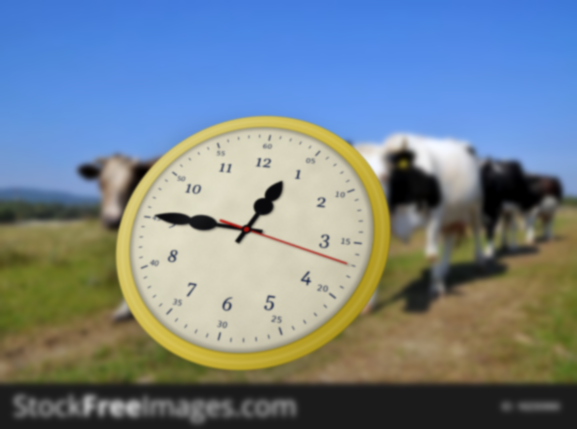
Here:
12,45,17
